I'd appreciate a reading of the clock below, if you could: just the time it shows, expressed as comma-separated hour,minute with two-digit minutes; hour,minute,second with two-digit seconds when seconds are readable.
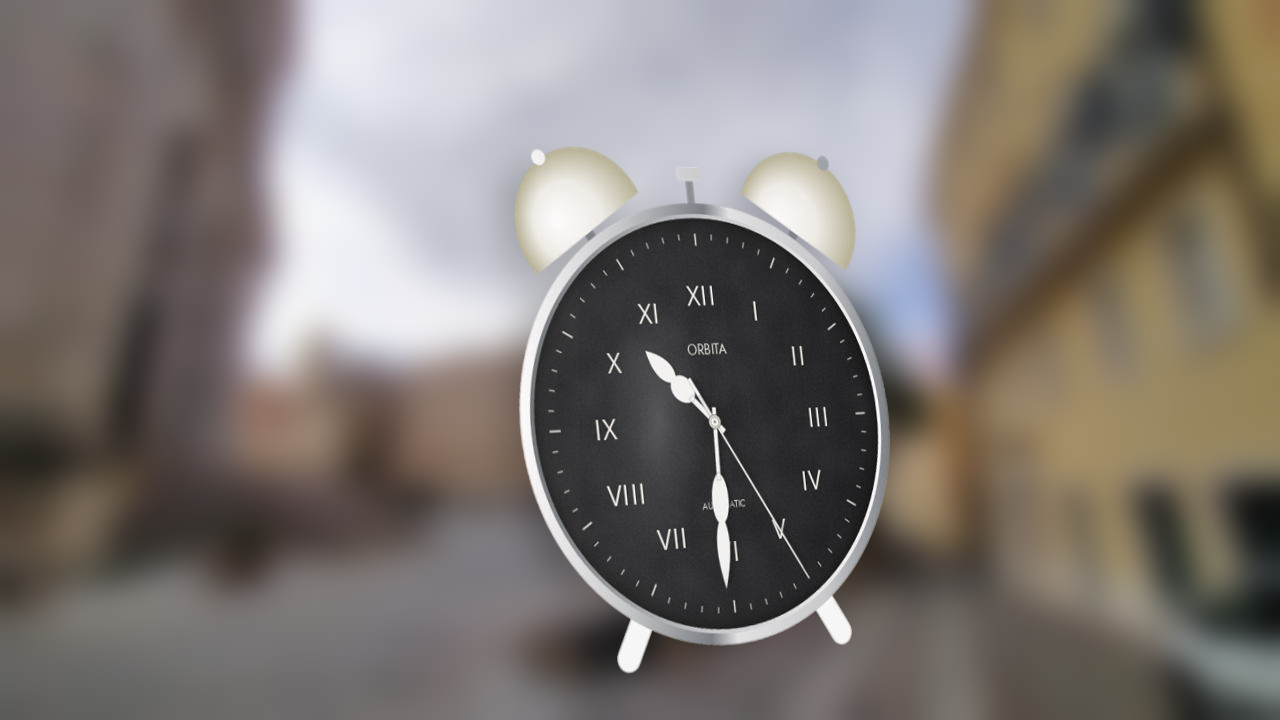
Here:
10,30,25
